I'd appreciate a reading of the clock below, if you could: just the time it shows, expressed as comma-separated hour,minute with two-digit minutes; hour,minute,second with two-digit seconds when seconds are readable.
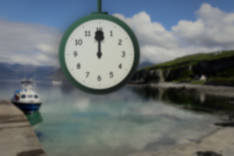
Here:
12,00
